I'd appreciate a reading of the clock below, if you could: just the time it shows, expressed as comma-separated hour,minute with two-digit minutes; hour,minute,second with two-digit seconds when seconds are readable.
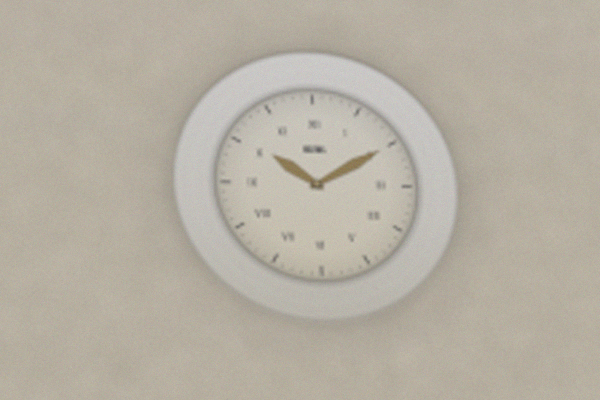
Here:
10,10
